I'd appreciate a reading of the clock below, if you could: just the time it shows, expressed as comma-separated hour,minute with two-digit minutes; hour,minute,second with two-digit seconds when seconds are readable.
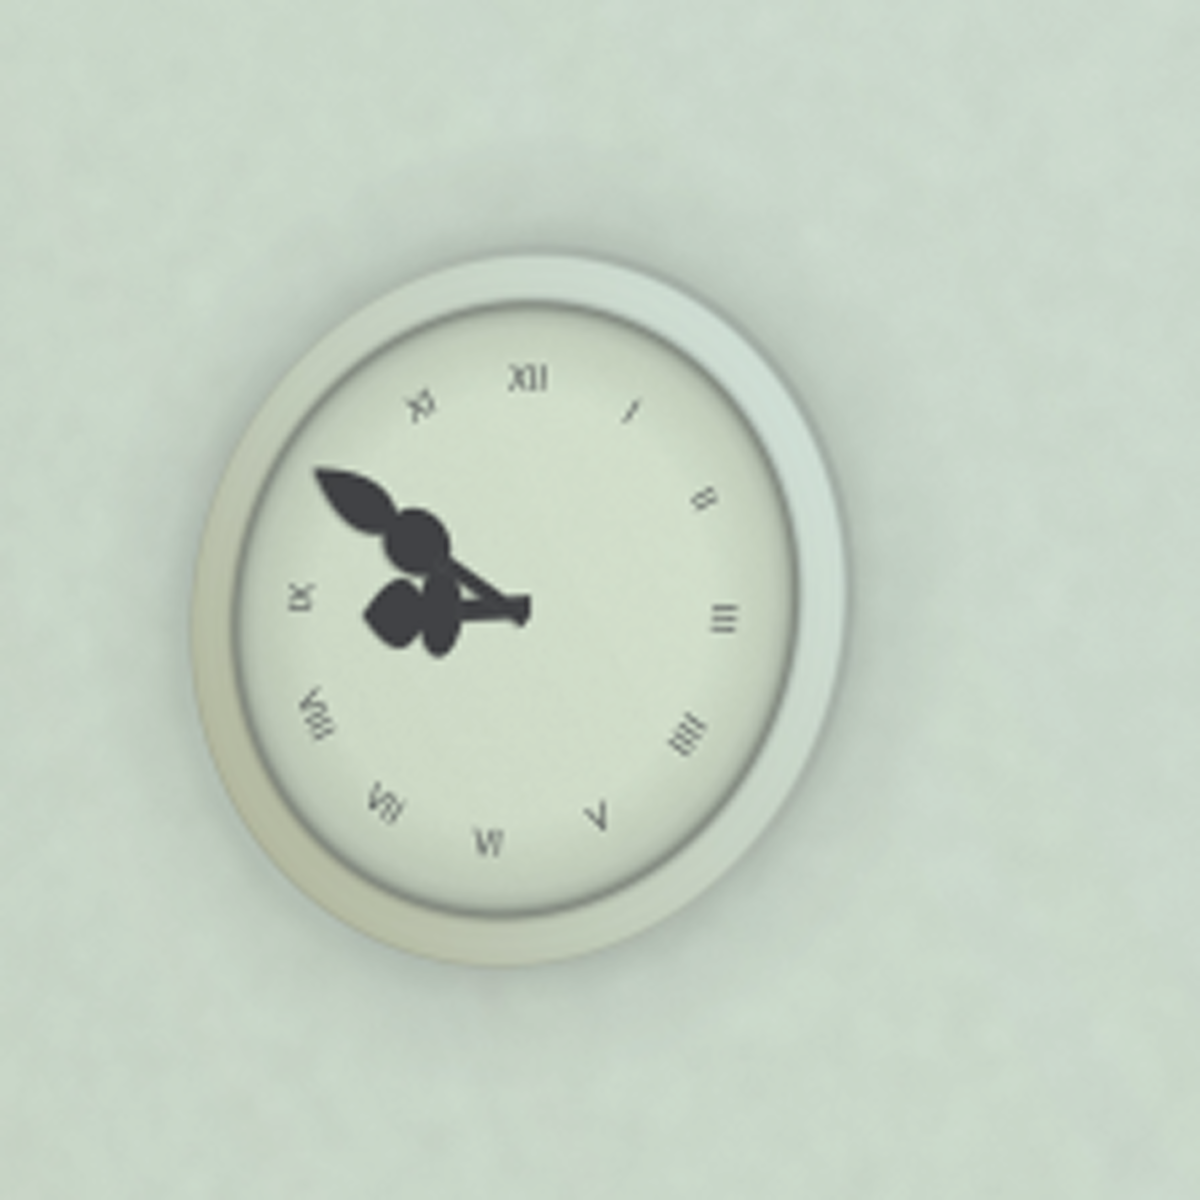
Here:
8,50
